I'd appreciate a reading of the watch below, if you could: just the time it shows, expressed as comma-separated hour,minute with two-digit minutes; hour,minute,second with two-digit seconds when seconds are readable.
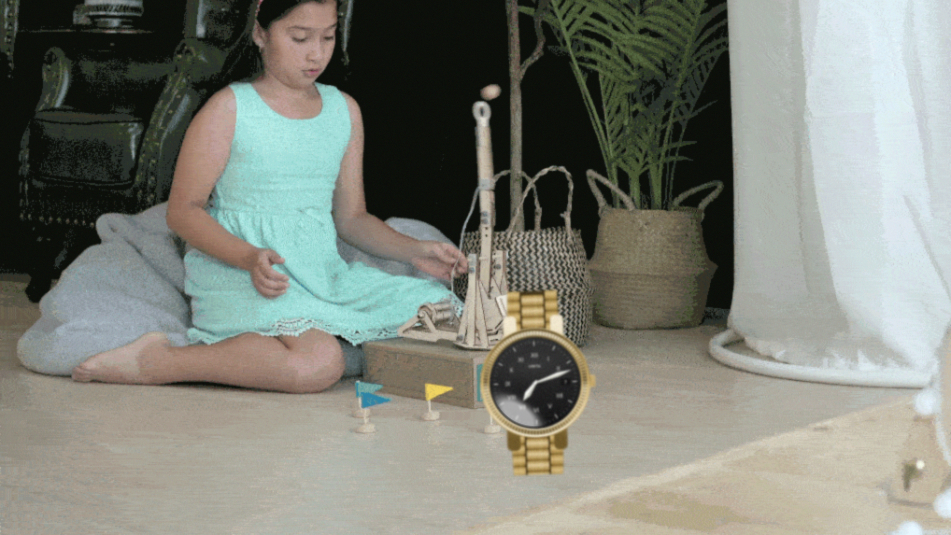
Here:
7,12
